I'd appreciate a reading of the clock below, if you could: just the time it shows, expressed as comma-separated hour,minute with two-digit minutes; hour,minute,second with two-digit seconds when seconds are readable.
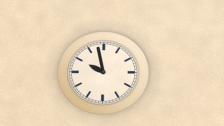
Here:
9,58
